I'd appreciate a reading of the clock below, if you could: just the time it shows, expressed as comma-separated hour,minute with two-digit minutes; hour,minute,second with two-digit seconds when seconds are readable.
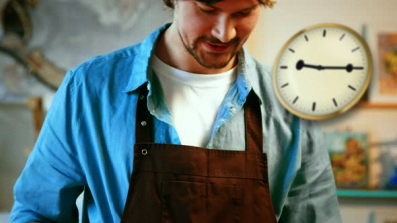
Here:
9,15
